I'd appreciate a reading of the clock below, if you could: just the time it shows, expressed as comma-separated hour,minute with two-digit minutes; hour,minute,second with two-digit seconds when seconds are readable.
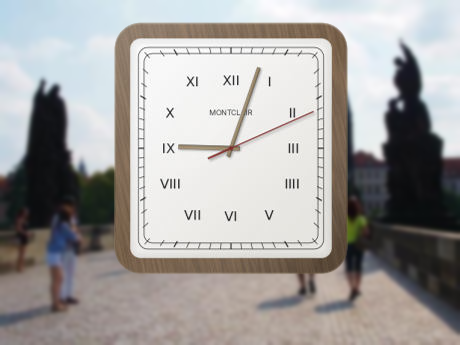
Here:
9,03,11
